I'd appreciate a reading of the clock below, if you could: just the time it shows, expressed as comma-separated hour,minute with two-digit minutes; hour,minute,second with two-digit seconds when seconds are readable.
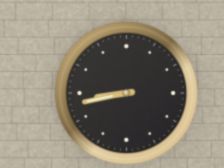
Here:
8,43
